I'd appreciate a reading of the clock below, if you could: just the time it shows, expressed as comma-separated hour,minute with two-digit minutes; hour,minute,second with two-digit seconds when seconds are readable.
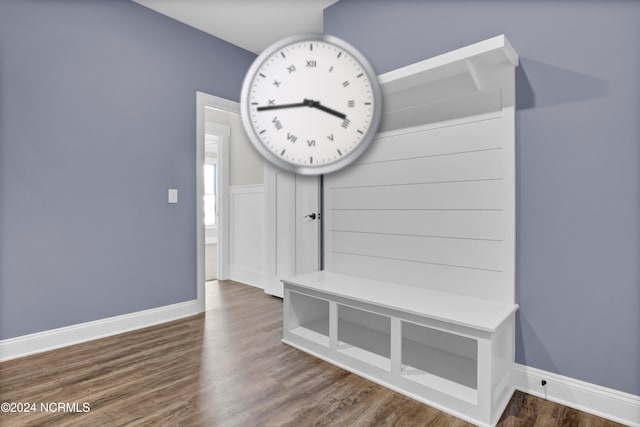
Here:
3,44
